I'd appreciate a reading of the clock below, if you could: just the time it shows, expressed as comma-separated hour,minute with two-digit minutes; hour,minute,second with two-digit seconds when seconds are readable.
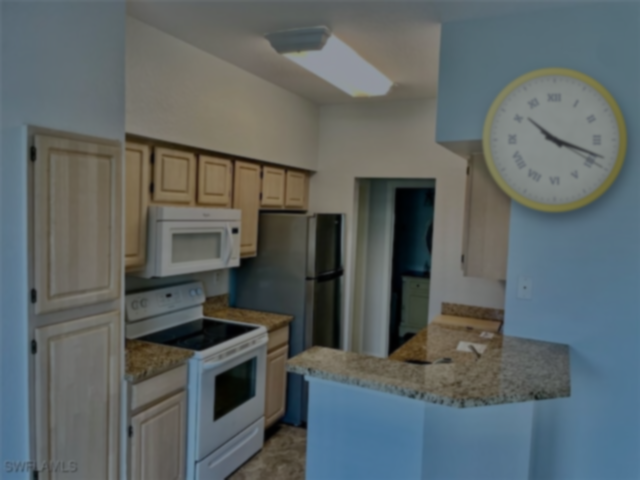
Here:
10,18,20
